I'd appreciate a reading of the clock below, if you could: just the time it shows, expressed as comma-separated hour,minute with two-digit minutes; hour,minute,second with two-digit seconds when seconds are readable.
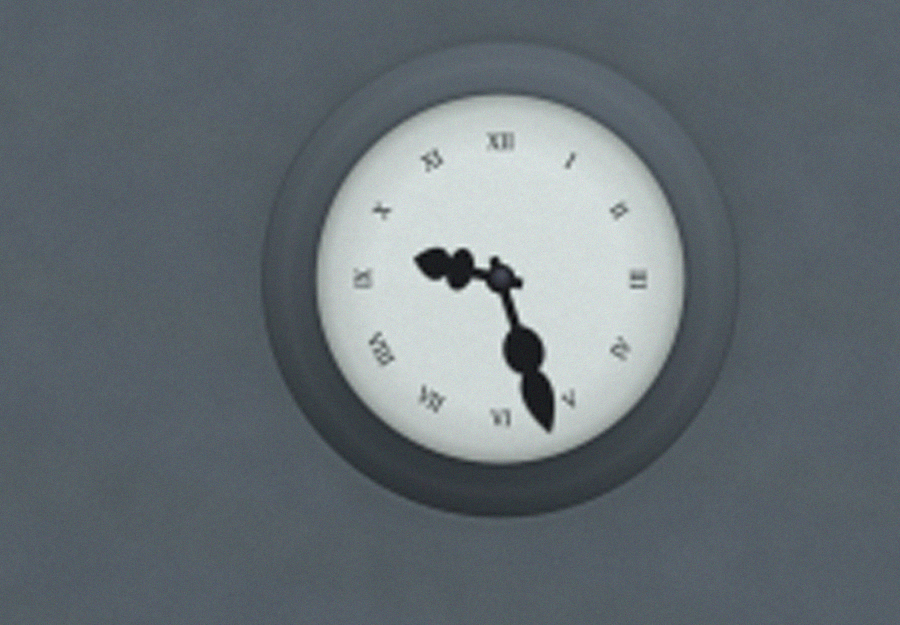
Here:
9,27
